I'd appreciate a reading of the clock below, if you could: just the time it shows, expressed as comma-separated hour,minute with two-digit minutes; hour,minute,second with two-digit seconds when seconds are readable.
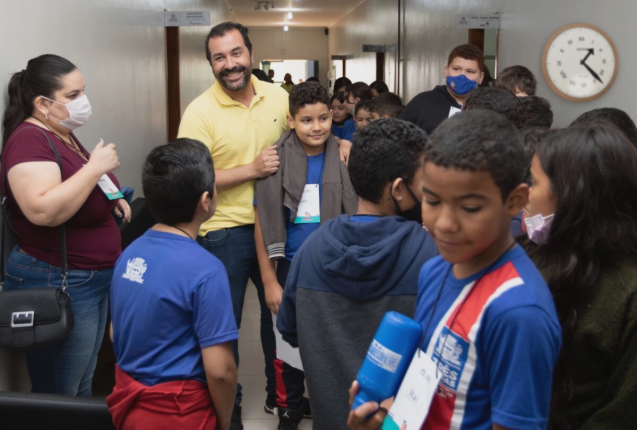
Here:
1,23
